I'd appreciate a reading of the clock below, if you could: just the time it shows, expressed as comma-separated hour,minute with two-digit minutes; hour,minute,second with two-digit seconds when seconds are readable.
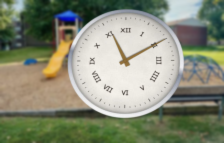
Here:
11,10
